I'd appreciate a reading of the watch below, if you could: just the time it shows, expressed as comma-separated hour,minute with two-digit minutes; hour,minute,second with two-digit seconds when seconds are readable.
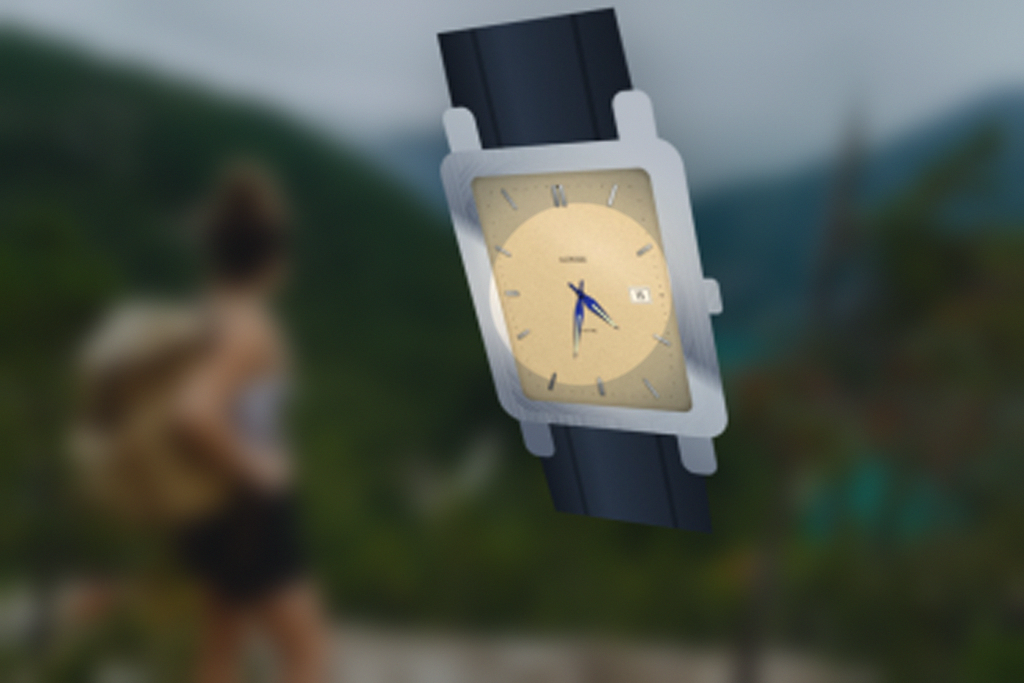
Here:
4,33
